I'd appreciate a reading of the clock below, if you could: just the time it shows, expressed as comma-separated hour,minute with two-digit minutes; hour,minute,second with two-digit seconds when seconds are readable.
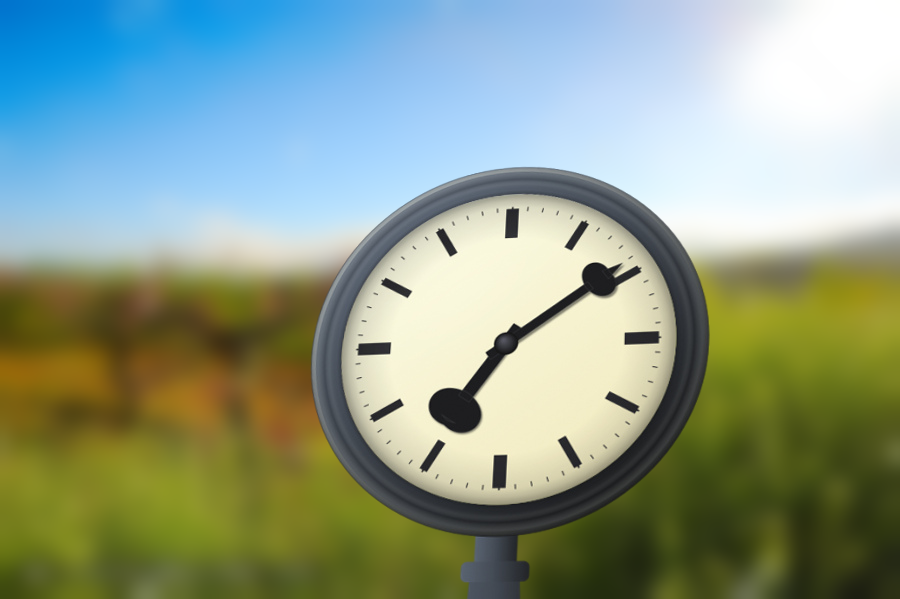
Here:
7,09
